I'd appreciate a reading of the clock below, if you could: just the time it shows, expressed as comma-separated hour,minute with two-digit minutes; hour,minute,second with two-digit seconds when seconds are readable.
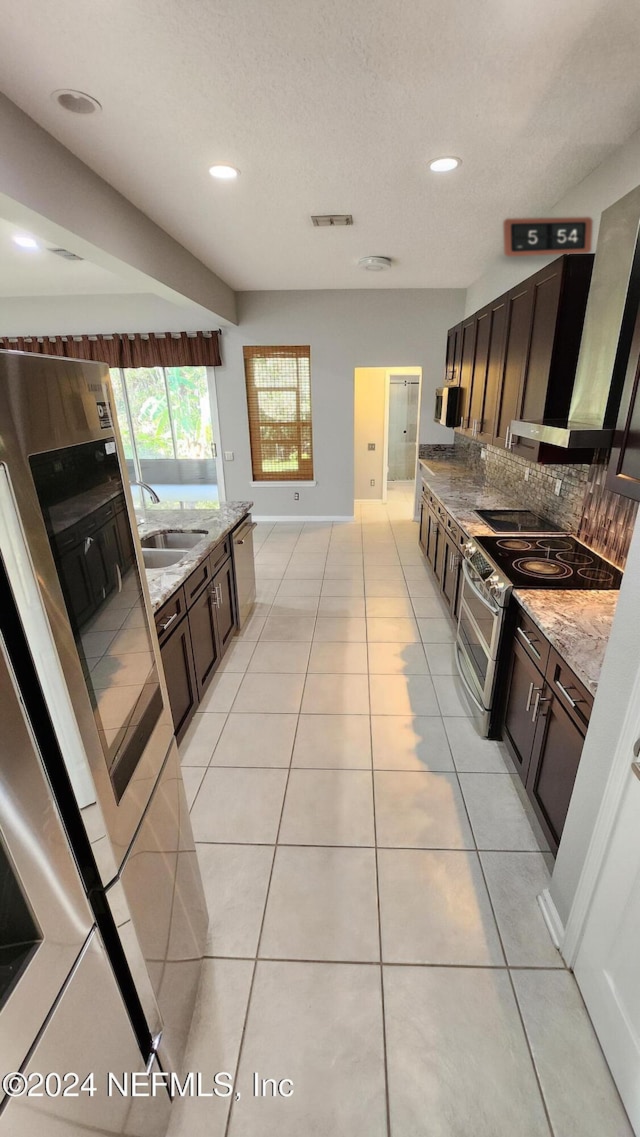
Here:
5,54
